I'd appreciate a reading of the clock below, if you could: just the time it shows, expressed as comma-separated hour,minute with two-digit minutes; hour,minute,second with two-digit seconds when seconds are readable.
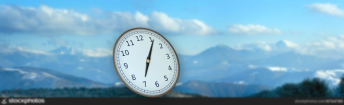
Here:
7,06
